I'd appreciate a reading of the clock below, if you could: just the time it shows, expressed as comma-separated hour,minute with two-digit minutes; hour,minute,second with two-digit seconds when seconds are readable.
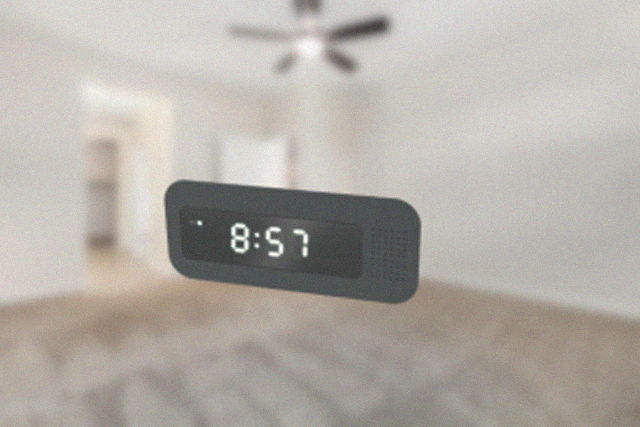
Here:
8,57
